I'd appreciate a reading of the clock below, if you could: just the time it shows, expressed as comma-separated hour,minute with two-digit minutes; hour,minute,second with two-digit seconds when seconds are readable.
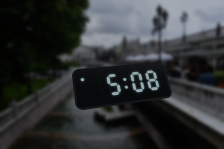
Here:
5,08
